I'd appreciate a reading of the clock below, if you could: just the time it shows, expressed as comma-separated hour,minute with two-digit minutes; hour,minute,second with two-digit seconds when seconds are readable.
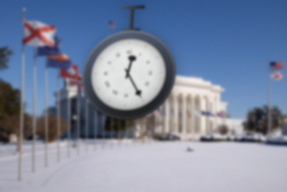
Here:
12,25
